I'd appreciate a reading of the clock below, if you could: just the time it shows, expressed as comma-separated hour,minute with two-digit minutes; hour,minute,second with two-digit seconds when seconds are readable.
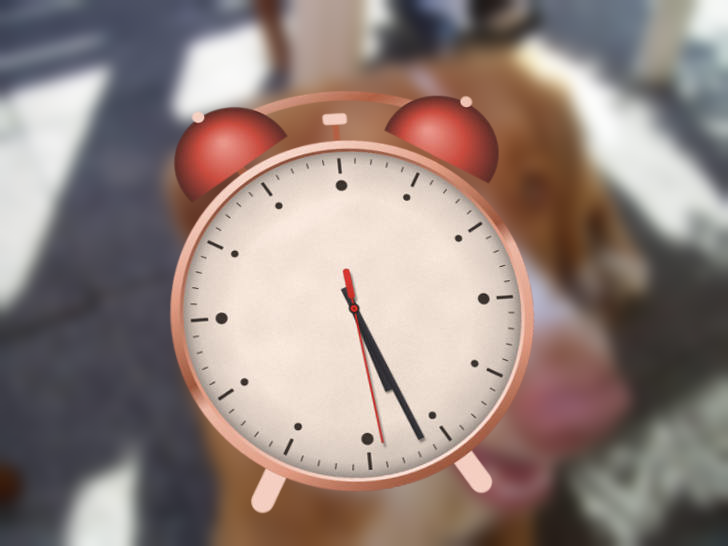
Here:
5,26,29
